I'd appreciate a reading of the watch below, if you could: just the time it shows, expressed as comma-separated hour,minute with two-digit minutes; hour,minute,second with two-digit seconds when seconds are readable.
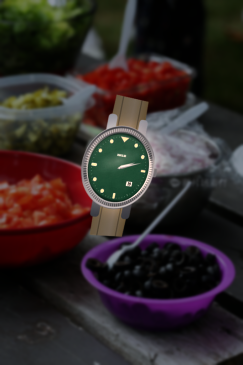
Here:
2,12
